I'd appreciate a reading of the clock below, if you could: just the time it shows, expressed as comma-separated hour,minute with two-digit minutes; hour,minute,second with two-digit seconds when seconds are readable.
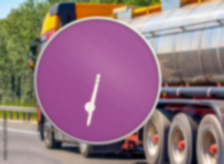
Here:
6,32
